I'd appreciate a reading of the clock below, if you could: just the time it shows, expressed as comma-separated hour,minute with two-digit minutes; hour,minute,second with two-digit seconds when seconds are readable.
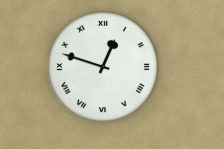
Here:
12,48
